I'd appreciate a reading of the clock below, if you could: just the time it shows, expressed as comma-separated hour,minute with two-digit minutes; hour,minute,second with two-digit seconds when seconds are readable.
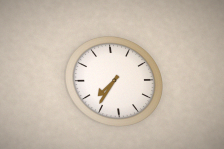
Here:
7,36
